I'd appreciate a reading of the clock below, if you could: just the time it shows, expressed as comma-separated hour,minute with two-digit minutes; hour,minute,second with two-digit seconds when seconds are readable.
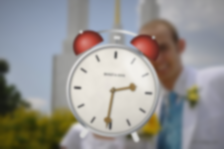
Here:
2,31
